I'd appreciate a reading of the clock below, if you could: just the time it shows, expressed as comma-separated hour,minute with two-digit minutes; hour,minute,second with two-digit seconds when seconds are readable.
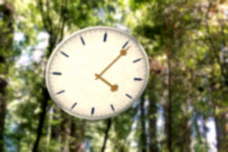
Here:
4,06
